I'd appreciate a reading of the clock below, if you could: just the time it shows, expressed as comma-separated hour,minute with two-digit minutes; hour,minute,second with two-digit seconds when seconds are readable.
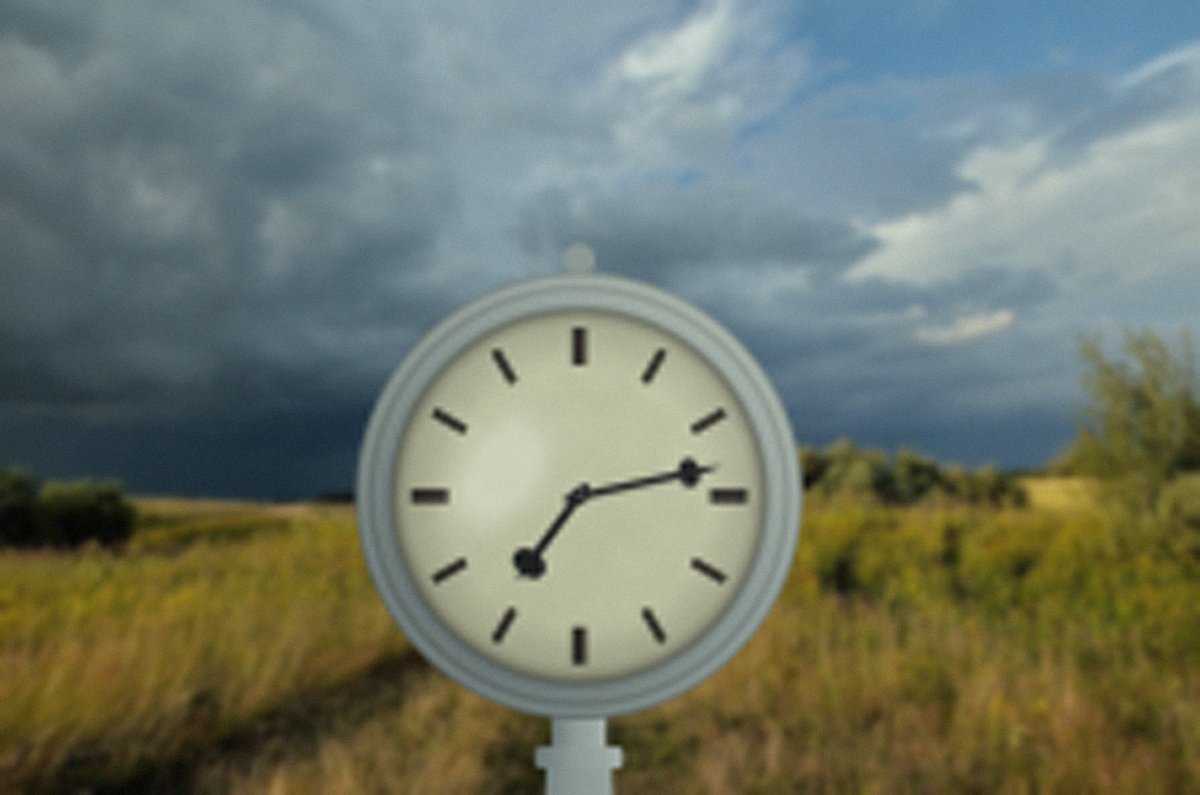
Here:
7,13
